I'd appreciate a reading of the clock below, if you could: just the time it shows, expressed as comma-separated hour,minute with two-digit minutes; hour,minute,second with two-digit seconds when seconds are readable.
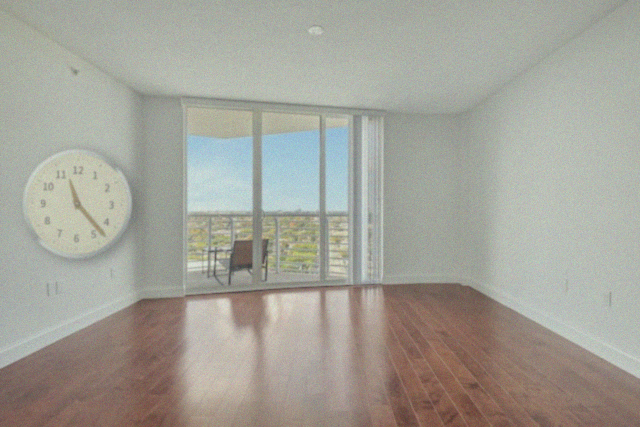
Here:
11,23
